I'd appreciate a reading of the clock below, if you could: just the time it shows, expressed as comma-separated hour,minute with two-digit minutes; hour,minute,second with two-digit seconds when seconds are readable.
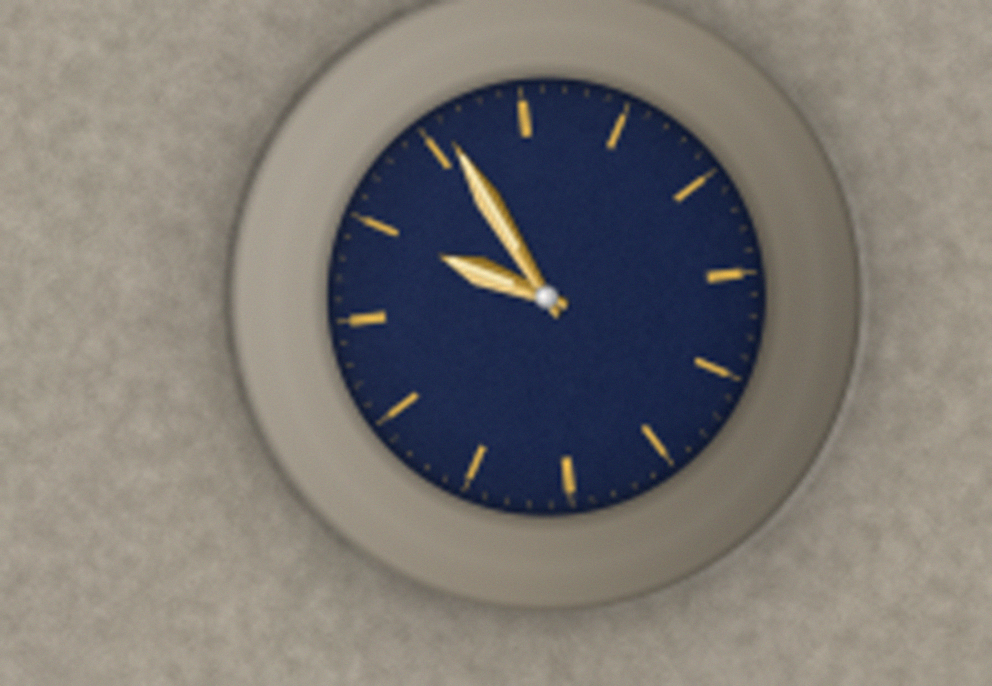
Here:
9,56
